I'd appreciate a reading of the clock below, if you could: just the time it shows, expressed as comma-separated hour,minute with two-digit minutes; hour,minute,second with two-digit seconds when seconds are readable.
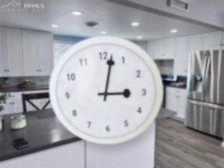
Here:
3,02
